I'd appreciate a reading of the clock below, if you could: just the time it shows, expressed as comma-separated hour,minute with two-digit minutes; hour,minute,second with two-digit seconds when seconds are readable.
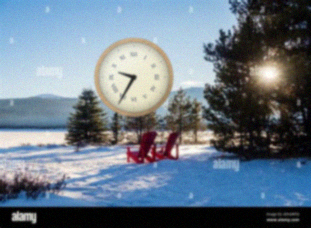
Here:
9,35
